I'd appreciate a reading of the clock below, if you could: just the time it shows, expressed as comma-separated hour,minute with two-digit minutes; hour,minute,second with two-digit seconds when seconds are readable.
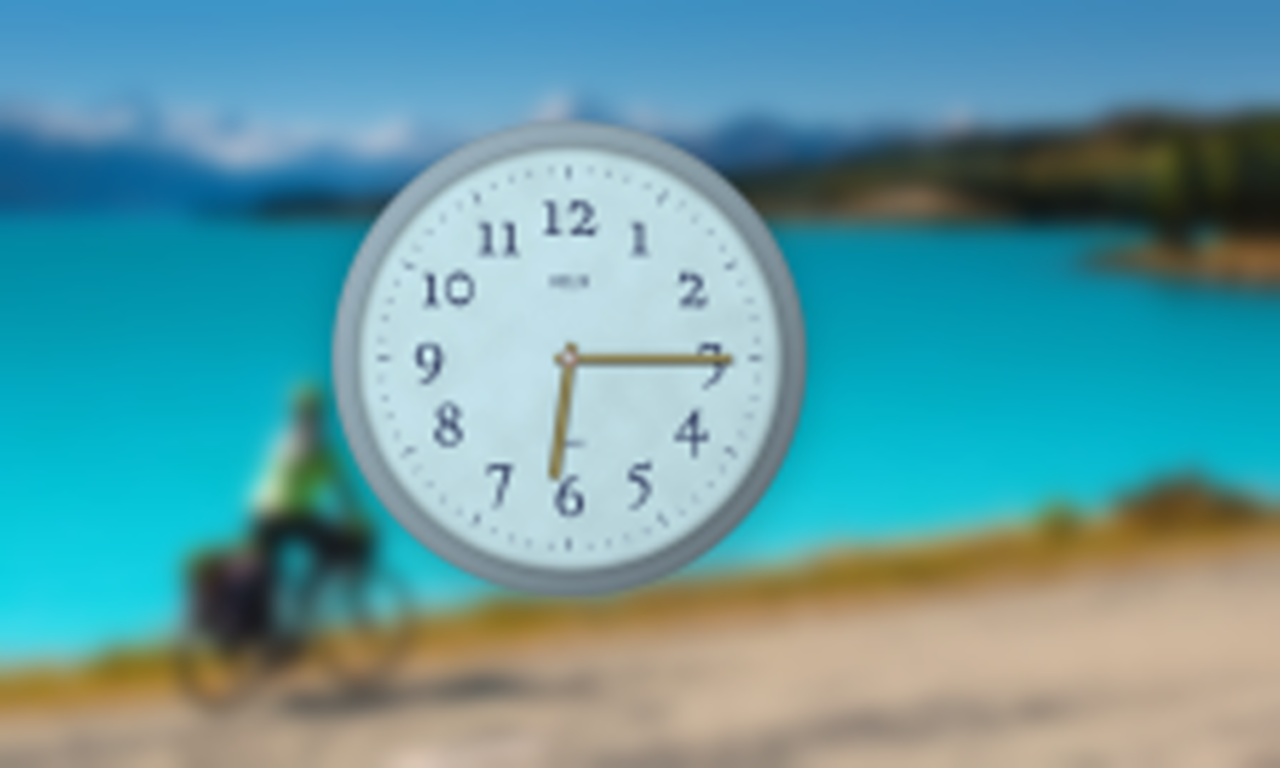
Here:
6,15
